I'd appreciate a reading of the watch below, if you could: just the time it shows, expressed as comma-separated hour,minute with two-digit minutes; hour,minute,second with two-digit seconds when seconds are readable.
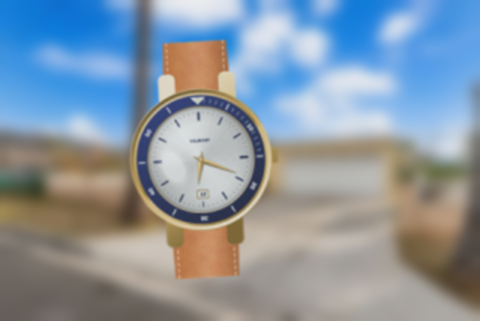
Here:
6,19
